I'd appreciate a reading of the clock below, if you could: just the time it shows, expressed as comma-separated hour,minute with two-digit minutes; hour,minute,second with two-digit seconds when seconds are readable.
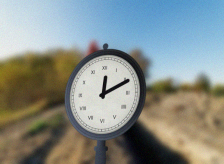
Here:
12,11
